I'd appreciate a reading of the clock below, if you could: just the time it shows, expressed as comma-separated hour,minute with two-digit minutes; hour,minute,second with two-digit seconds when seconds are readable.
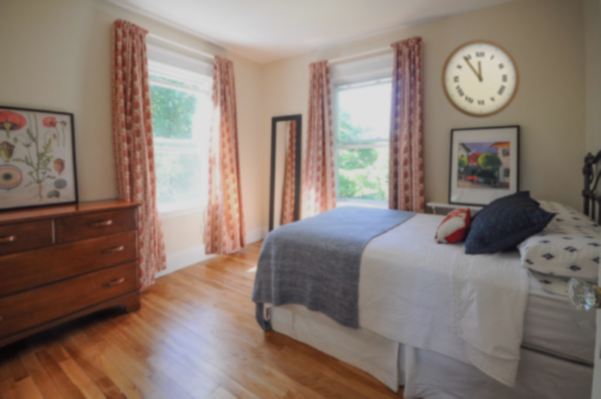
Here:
11,54
